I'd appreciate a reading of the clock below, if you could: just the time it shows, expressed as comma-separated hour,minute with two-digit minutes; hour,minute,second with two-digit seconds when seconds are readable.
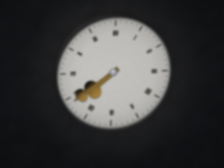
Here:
7,39
